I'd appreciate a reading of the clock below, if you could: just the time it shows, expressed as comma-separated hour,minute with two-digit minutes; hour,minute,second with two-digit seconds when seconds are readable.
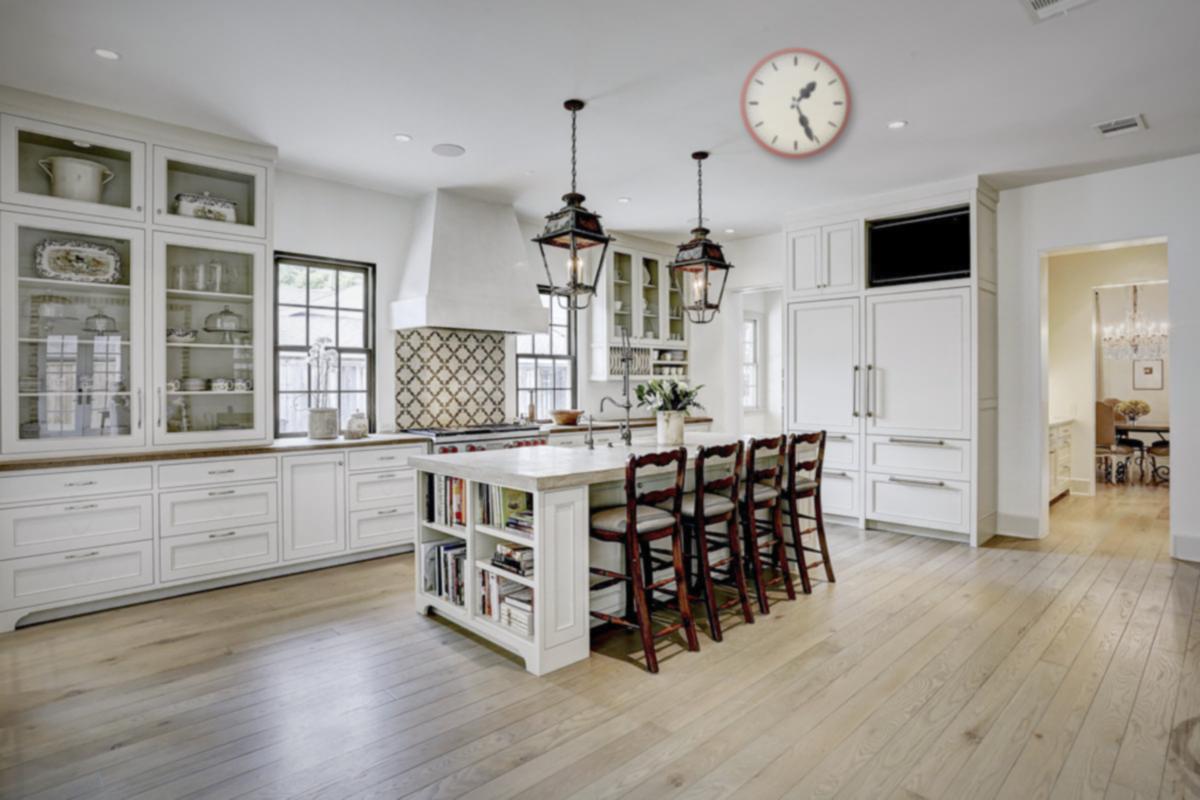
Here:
1,26
